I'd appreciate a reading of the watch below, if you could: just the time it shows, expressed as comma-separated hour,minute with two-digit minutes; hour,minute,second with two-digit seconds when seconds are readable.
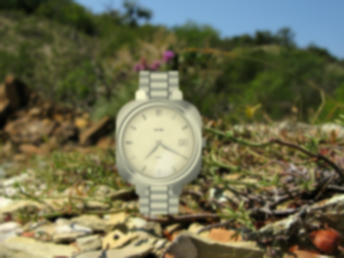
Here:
7,20
